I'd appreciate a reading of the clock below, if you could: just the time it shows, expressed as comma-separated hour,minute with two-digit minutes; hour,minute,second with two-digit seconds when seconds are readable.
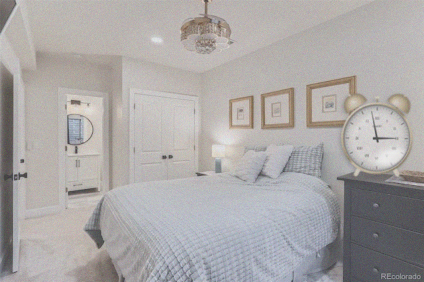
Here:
2,58
